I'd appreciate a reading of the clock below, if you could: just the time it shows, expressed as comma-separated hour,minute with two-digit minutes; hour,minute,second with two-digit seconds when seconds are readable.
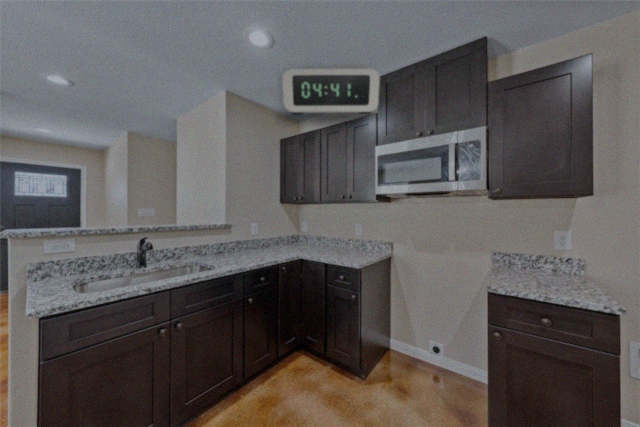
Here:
4,41
